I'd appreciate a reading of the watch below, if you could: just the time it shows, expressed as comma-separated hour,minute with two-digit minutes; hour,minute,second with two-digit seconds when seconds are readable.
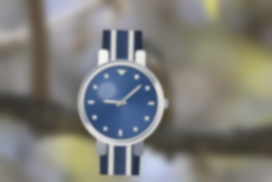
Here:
9,08
